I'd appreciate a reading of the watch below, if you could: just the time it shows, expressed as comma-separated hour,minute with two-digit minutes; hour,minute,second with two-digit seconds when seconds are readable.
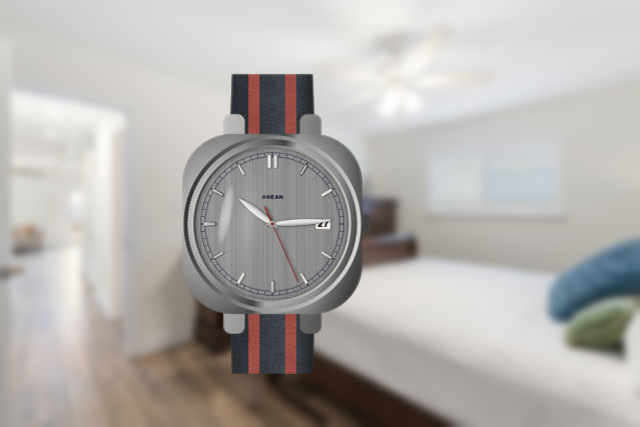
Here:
10,14,26
